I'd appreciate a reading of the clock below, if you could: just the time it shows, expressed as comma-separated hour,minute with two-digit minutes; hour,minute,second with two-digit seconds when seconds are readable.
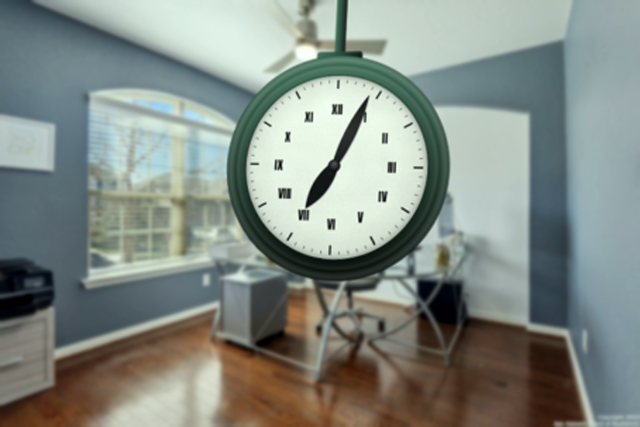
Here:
7,04
